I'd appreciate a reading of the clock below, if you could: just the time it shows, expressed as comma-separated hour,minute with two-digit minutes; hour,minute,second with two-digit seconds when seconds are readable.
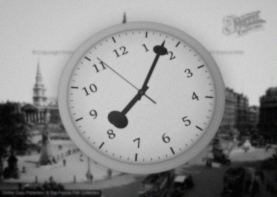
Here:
8,07,56
